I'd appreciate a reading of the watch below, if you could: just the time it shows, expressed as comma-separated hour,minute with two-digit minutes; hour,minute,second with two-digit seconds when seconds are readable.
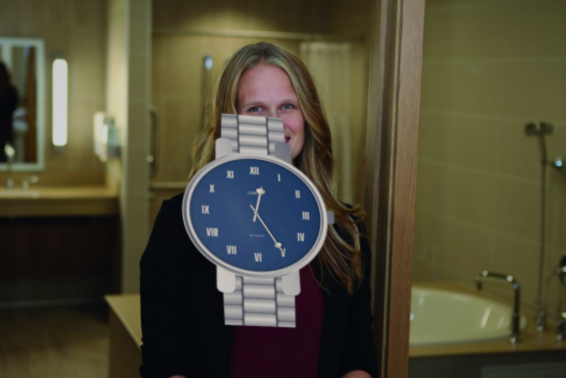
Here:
12,25
